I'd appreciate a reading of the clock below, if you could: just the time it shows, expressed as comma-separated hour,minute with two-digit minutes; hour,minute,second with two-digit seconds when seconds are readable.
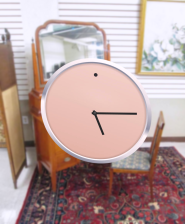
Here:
5,14
